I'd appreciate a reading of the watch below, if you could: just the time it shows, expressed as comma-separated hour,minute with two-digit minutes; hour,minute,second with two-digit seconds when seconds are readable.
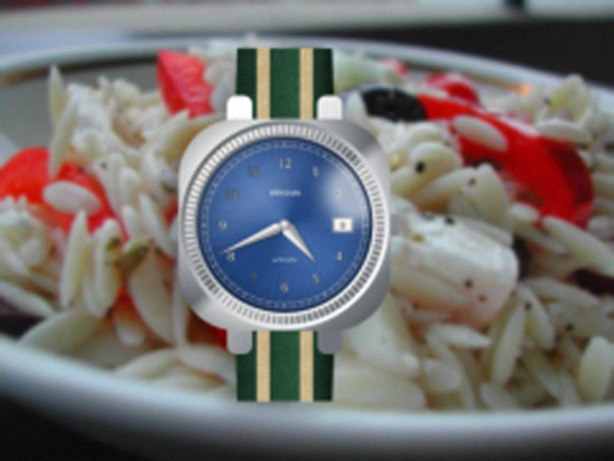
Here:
4,41
